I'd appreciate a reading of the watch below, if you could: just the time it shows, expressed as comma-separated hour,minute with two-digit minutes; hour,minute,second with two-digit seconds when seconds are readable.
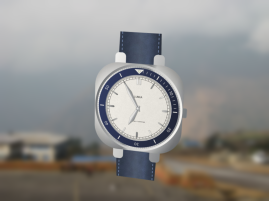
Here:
6,55
